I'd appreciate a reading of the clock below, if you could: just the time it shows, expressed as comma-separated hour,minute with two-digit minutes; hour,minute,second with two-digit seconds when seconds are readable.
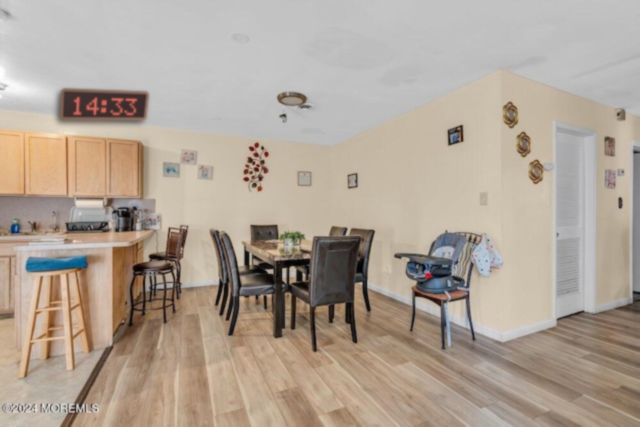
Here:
14,33
